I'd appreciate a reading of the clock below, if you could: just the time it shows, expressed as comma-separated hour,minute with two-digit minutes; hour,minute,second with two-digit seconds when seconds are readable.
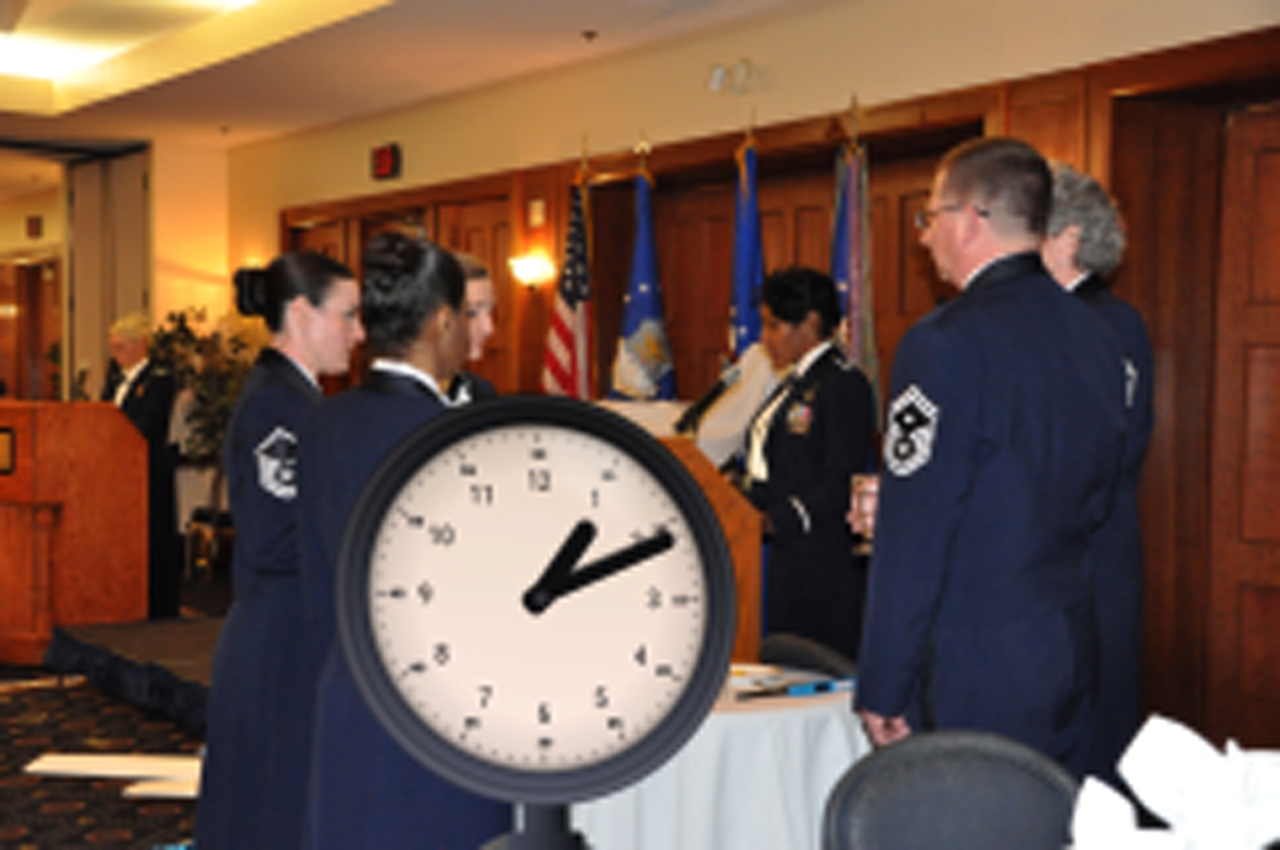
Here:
1,11
